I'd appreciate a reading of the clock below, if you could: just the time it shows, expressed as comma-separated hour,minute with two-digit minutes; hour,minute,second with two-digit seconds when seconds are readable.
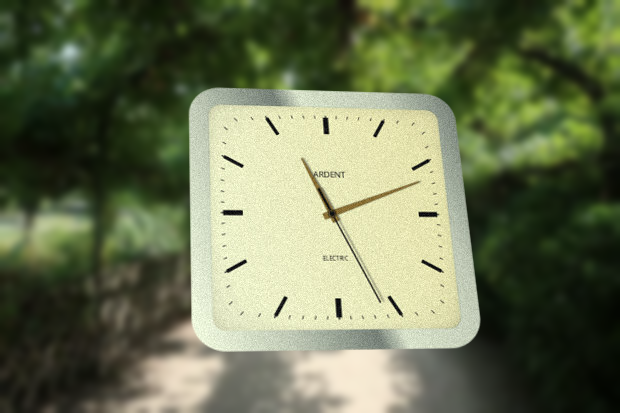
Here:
11,11,26
